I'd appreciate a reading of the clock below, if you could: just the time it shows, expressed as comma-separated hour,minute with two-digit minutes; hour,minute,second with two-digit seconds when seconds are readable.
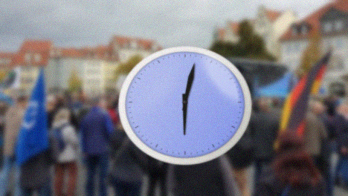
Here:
6,02
